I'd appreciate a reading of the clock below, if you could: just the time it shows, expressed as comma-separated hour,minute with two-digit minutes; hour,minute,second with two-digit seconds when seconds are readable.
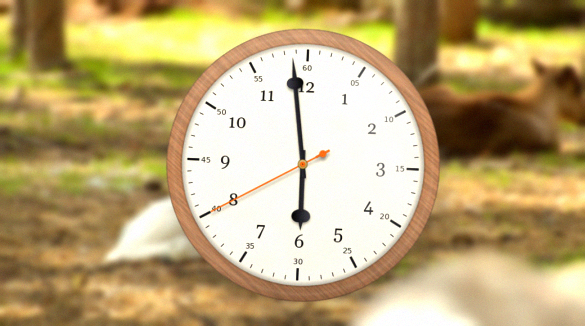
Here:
5,58,40
